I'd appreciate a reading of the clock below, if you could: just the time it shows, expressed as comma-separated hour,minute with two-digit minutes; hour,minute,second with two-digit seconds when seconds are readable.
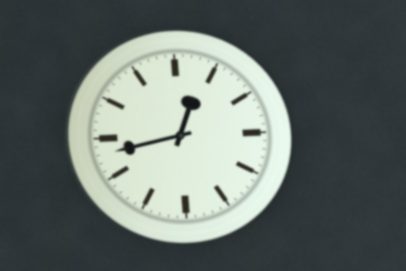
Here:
12,43
